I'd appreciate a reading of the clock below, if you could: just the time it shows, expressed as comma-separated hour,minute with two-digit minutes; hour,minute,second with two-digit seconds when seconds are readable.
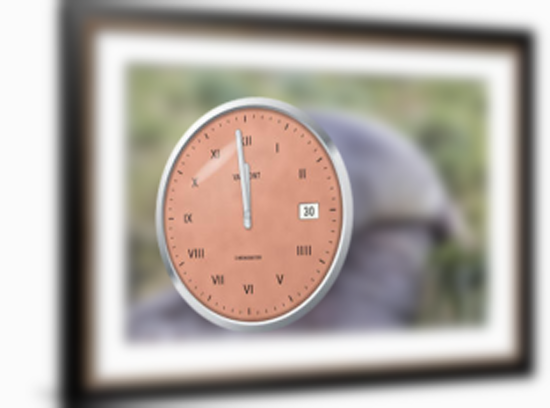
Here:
11,59
